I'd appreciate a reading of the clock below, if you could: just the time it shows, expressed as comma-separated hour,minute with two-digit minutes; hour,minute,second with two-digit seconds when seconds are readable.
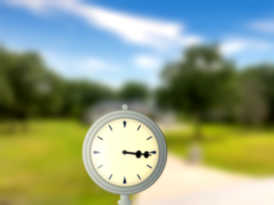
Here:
3,16
